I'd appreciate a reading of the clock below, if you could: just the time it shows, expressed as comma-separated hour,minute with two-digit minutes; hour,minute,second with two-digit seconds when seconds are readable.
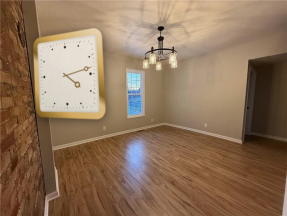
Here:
4,13
